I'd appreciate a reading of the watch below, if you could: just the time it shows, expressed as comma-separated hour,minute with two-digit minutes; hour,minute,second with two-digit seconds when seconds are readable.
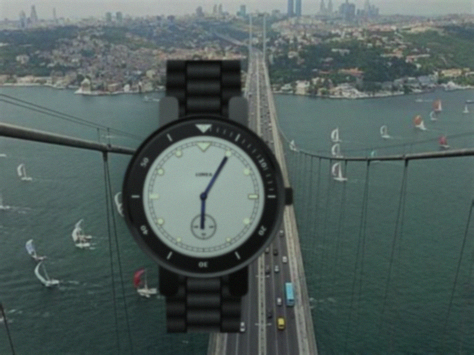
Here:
6,05
